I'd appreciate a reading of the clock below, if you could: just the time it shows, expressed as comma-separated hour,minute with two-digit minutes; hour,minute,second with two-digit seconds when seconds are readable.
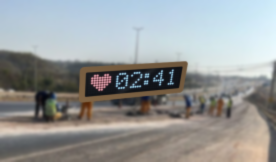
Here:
2,41
